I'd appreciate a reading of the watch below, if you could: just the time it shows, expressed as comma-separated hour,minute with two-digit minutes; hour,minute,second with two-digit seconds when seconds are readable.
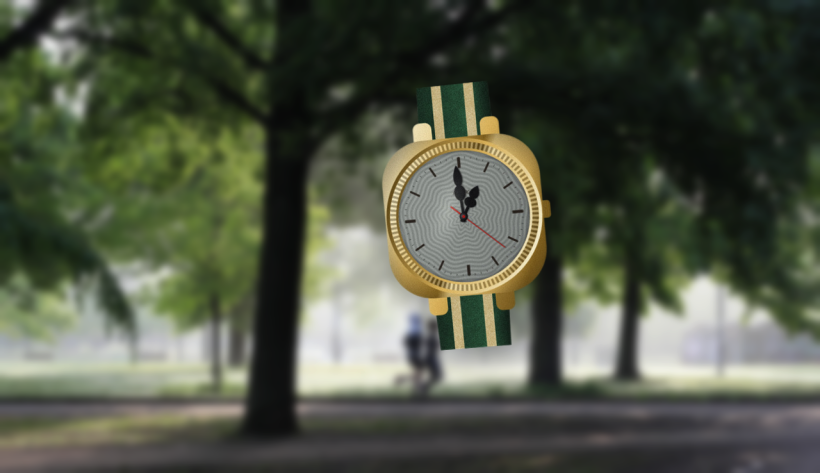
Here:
12,59,22
